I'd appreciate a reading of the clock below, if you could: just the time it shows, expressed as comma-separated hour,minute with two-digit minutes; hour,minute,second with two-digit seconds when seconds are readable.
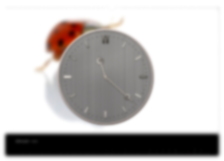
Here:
11,22
